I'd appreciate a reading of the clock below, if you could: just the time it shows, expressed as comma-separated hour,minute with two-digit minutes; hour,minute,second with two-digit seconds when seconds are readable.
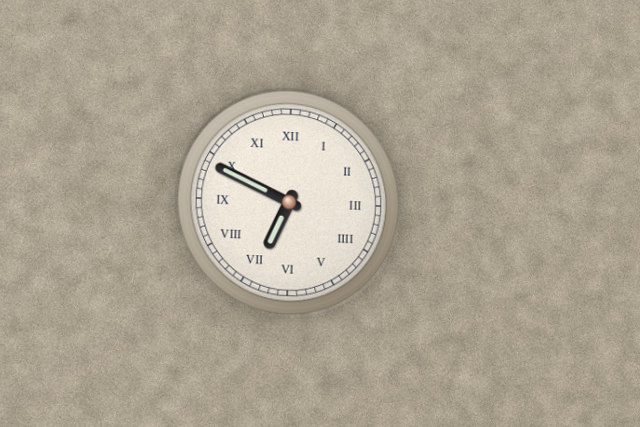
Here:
6,49
